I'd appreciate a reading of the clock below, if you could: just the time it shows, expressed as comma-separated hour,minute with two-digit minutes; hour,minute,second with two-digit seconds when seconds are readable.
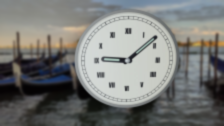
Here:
9,08
